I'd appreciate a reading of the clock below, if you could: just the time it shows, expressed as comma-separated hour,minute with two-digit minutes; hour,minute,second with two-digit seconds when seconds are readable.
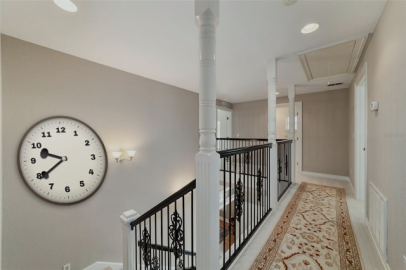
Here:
9,39
